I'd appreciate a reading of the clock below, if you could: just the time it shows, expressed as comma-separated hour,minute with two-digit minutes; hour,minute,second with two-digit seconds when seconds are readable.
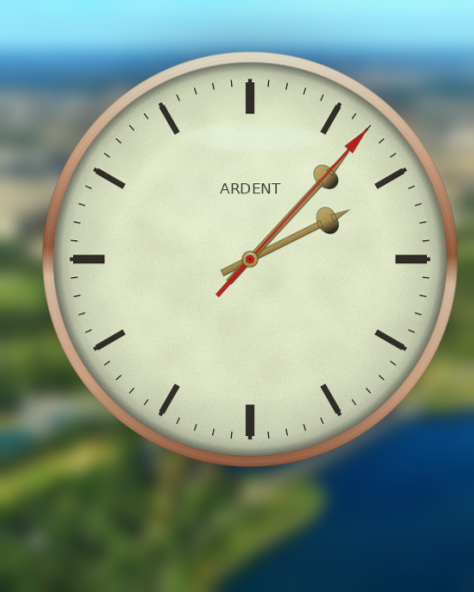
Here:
2,07,07
